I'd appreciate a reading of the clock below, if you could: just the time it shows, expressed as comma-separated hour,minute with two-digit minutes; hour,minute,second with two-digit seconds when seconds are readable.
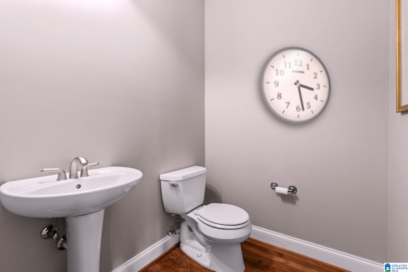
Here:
3,28
